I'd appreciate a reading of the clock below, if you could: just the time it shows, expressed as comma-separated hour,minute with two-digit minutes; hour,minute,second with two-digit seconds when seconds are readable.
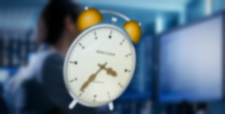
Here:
3,36
